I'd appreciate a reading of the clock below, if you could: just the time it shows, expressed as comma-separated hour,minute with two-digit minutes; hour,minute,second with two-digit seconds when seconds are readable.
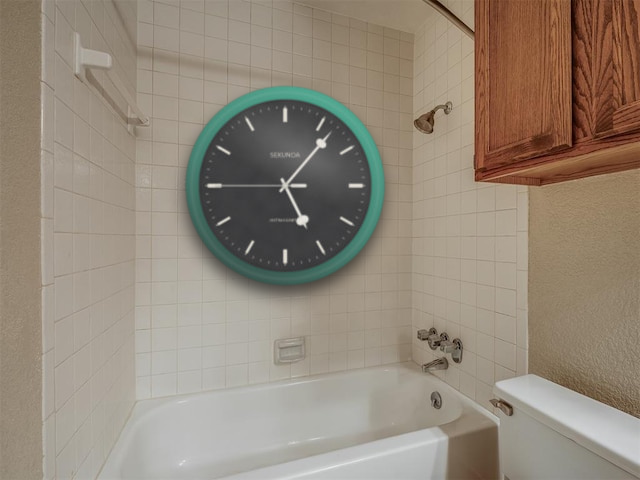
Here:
5,06,45
